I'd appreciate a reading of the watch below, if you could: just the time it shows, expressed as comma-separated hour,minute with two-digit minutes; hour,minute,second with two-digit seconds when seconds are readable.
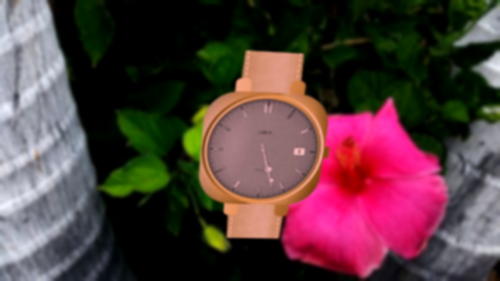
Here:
5,27
